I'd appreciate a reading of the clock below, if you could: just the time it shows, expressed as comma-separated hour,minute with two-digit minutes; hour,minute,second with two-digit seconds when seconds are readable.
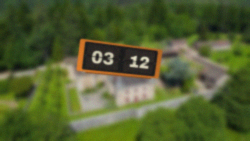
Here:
3,12
